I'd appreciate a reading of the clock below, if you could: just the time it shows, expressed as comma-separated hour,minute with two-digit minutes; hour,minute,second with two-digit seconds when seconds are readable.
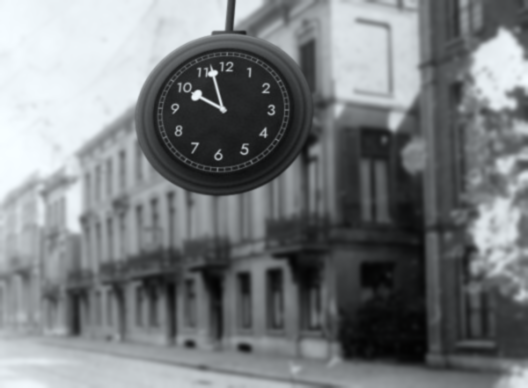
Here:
9,57
